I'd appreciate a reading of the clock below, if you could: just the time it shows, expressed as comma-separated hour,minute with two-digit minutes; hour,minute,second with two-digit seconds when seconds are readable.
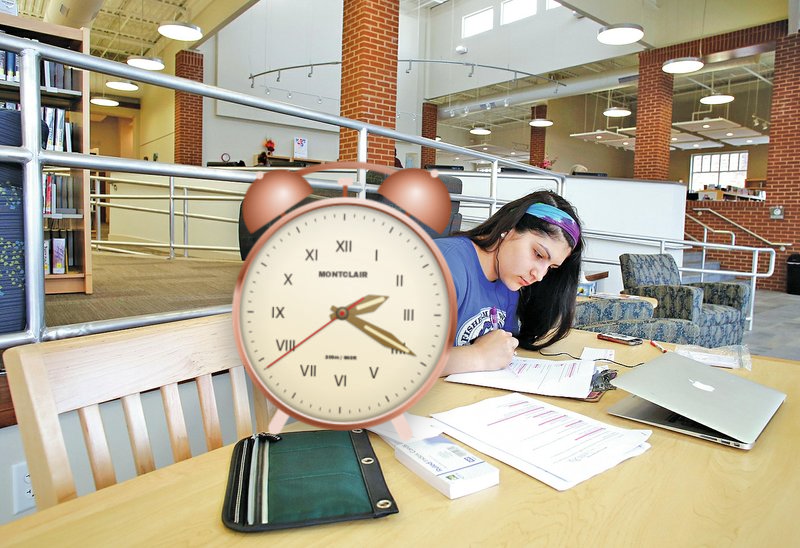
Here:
2,19,39
